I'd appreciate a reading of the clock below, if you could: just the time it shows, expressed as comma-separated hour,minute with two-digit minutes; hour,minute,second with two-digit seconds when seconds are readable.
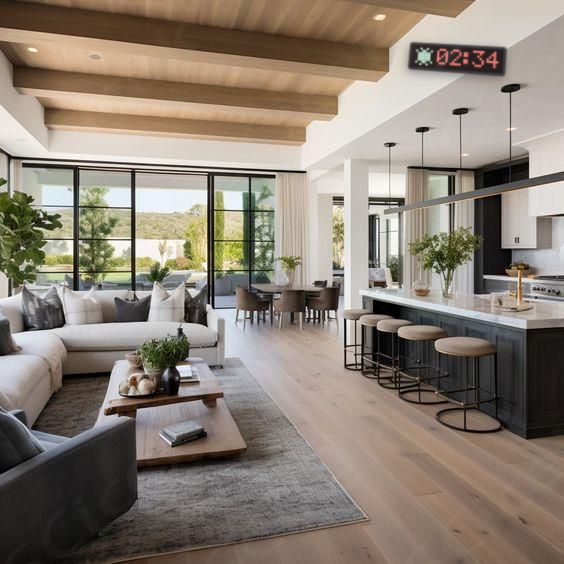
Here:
2,34
